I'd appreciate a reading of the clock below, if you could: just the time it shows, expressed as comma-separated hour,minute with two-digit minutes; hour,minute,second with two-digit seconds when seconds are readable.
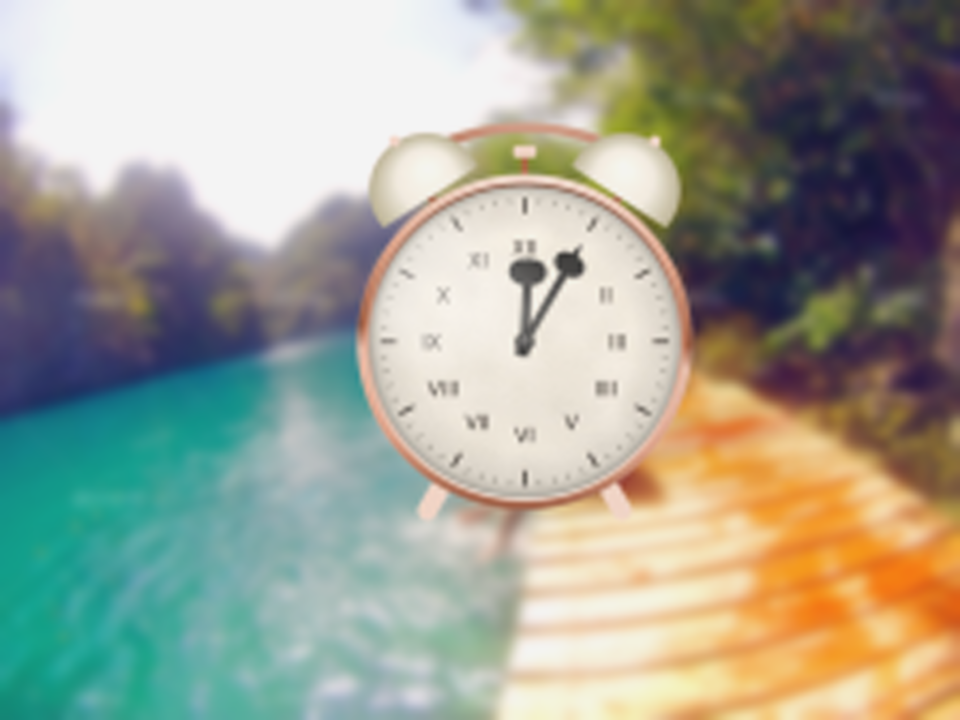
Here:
12,05
